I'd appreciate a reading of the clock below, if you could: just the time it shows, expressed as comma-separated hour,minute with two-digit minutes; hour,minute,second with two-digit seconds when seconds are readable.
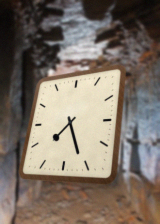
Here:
7,26
